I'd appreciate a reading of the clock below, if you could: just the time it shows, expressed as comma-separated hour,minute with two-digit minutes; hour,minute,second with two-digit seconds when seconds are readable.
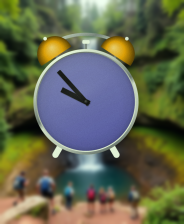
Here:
9,53
